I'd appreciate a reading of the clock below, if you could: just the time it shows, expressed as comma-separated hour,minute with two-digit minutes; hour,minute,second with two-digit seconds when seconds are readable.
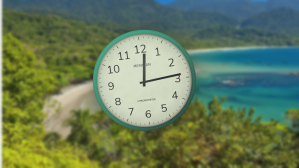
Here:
12,14
